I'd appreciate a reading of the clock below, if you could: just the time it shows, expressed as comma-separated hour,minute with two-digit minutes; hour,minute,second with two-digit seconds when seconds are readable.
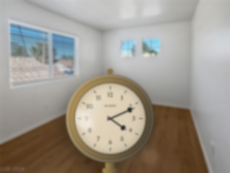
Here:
4,11
